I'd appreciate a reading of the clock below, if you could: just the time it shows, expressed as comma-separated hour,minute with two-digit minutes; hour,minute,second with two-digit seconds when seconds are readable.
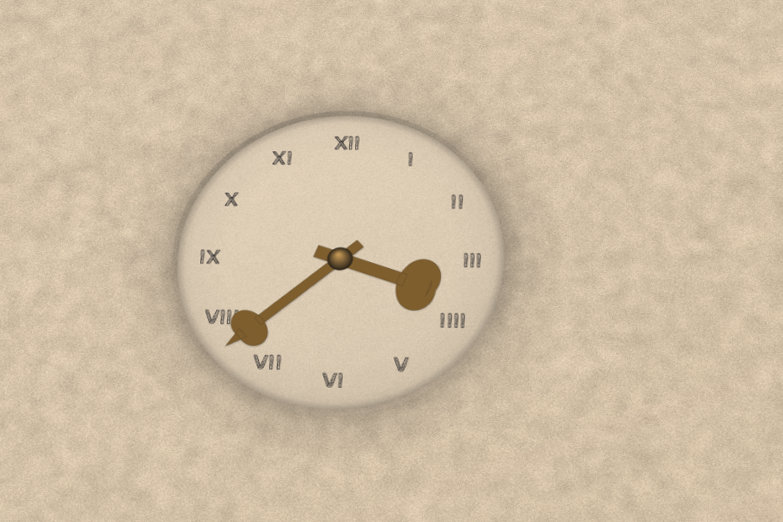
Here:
3,38
